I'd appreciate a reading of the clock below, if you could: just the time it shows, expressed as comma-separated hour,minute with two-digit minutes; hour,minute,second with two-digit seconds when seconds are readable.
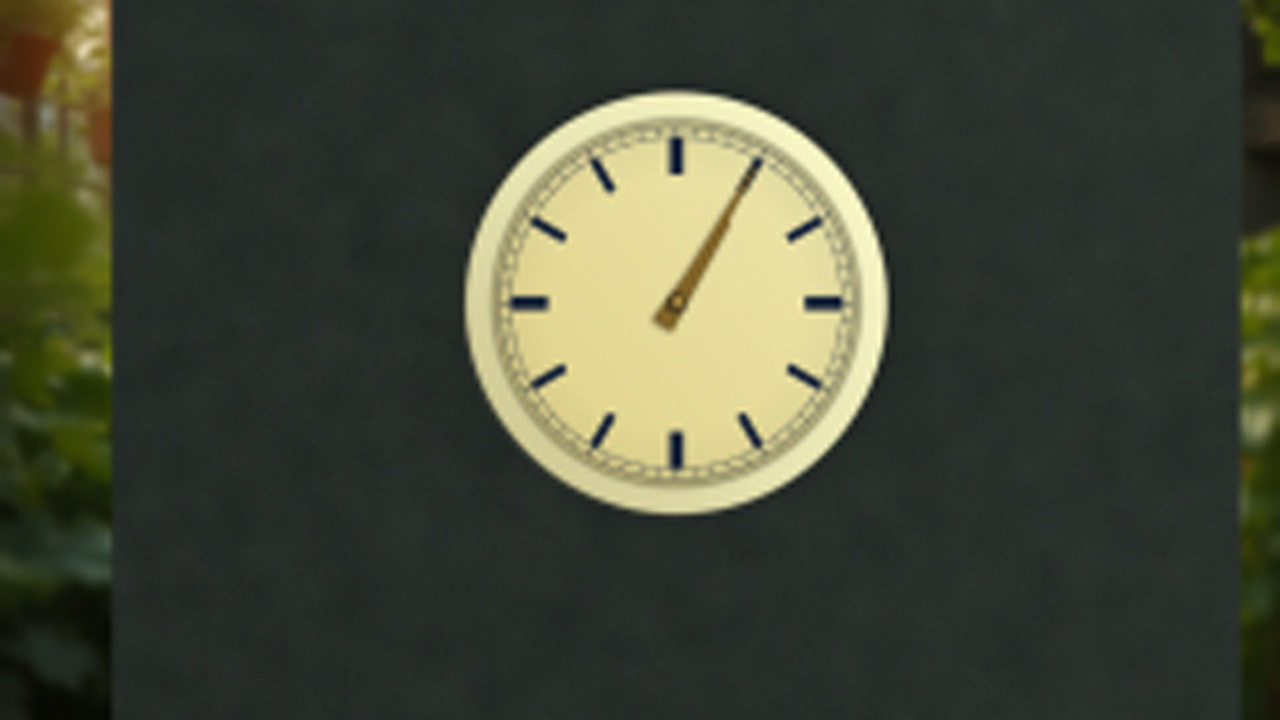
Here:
1,05
